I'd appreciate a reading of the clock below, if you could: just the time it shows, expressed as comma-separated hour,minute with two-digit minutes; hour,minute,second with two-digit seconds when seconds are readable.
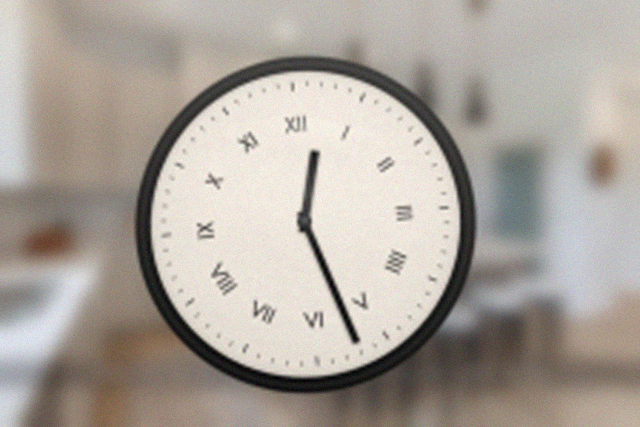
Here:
12,27
